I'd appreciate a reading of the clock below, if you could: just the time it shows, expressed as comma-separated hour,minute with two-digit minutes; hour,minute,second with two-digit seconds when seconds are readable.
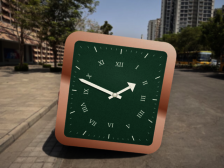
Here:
1,48
